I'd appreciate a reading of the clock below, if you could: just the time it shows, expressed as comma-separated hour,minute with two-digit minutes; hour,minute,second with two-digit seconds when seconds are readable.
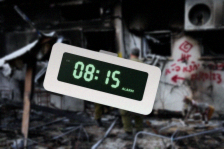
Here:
8,15
